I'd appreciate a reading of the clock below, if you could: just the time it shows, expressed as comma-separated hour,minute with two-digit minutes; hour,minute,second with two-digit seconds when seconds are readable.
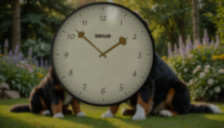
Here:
1,52
